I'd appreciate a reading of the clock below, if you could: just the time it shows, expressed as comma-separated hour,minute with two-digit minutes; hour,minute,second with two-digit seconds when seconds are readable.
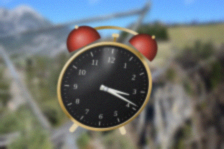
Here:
3,19
